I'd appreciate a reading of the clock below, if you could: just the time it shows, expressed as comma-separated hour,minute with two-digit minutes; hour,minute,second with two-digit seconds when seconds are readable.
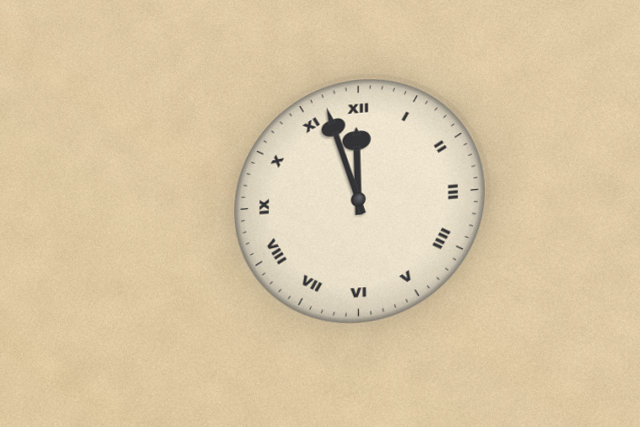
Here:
11,57
